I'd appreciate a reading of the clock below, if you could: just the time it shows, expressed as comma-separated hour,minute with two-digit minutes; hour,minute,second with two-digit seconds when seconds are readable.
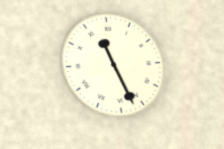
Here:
11,27
